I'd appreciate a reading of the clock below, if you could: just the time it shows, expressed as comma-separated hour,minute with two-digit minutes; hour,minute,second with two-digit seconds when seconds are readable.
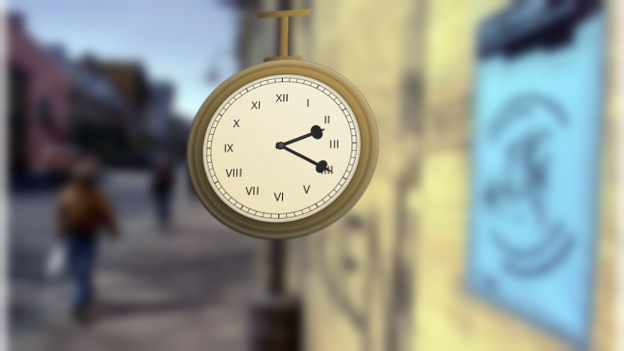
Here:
2,20
